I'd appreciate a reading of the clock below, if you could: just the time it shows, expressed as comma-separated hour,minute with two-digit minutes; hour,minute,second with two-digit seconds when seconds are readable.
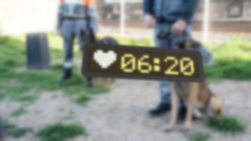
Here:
6,20
